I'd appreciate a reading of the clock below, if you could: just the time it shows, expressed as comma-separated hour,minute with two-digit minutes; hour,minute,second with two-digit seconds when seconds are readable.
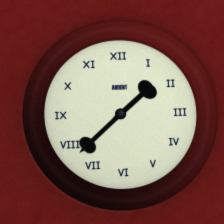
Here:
1,38
